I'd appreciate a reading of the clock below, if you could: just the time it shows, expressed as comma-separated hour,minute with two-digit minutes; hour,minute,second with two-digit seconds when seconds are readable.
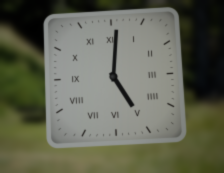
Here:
5,01
